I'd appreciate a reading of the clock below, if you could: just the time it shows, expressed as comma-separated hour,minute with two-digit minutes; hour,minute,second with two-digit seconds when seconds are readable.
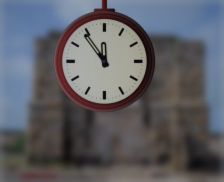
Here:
11,54
